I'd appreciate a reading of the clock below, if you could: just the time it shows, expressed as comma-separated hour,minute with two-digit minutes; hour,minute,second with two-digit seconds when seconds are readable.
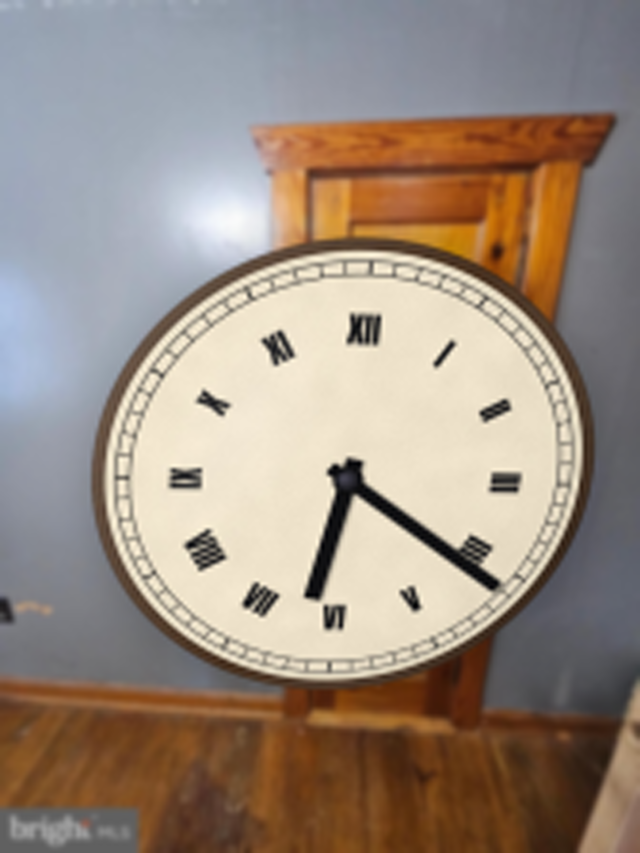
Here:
6,21
